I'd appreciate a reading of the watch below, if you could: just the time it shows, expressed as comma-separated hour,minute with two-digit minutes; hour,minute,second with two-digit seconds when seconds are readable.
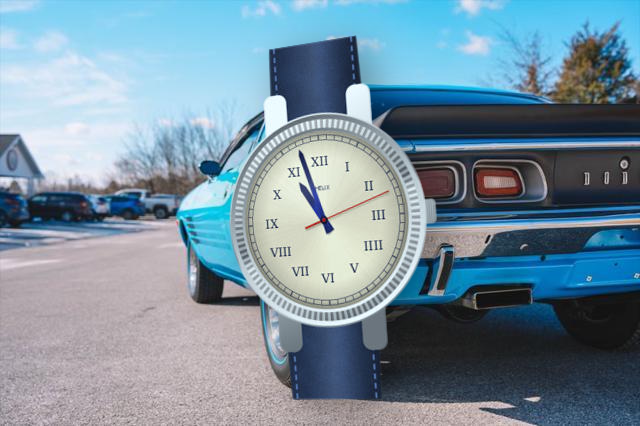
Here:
10,57,12
